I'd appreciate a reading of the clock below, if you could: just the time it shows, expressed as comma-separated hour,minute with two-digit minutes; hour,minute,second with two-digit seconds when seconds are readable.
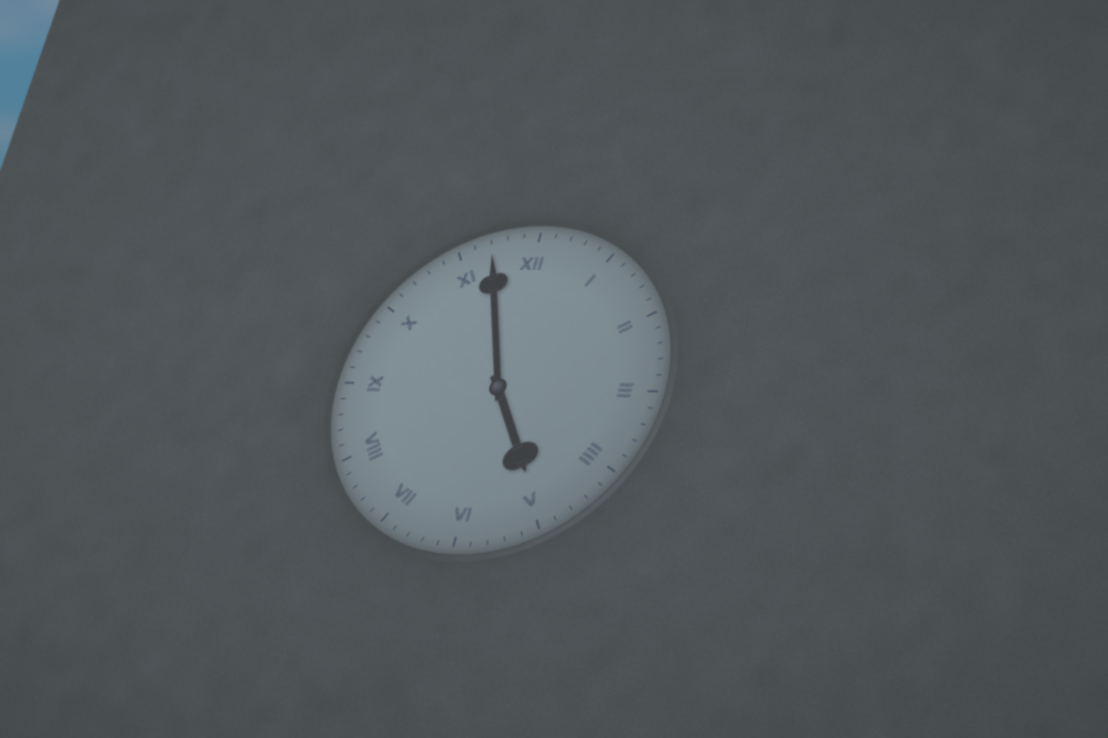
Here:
4,57
